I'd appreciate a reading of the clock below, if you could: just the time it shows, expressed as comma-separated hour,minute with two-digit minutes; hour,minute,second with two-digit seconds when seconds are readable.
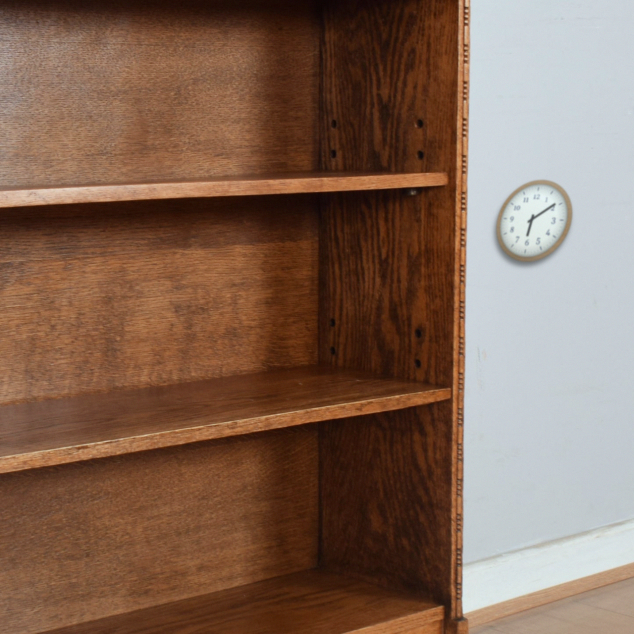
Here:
6,09
